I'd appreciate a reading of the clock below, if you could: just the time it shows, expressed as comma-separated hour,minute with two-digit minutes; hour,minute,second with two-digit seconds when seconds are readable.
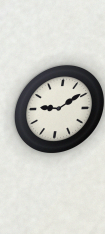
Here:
9,09
